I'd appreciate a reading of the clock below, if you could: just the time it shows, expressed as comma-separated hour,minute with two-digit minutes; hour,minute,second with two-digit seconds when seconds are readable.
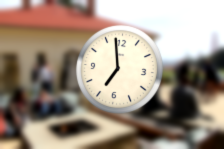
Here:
6,58
